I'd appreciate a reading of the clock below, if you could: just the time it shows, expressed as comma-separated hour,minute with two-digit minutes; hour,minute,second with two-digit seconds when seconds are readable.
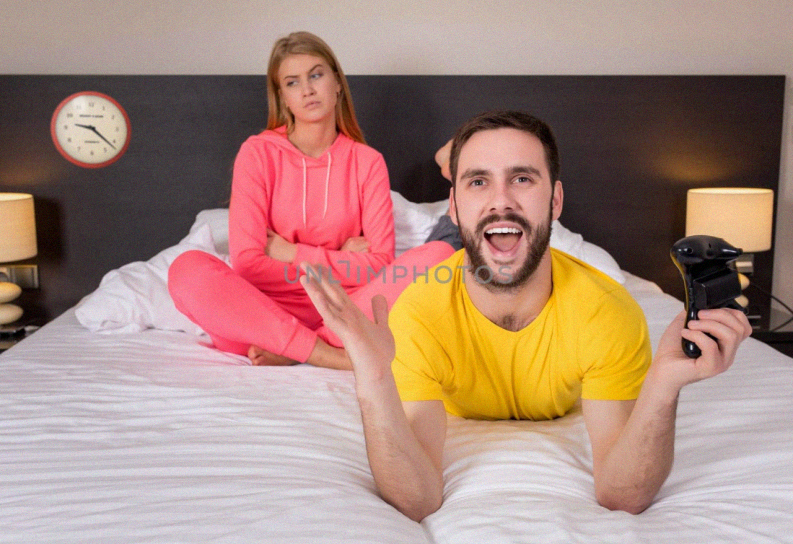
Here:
9,22
